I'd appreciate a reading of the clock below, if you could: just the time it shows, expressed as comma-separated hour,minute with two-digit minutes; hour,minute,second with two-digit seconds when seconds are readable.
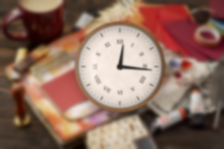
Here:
12,16
